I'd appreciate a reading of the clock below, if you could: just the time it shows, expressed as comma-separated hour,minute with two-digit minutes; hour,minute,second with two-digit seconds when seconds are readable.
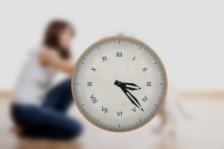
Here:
3,23
